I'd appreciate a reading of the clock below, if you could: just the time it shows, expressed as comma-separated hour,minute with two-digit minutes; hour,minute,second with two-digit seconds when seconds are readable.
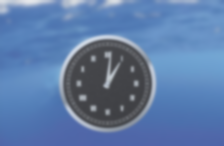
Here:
1,01
